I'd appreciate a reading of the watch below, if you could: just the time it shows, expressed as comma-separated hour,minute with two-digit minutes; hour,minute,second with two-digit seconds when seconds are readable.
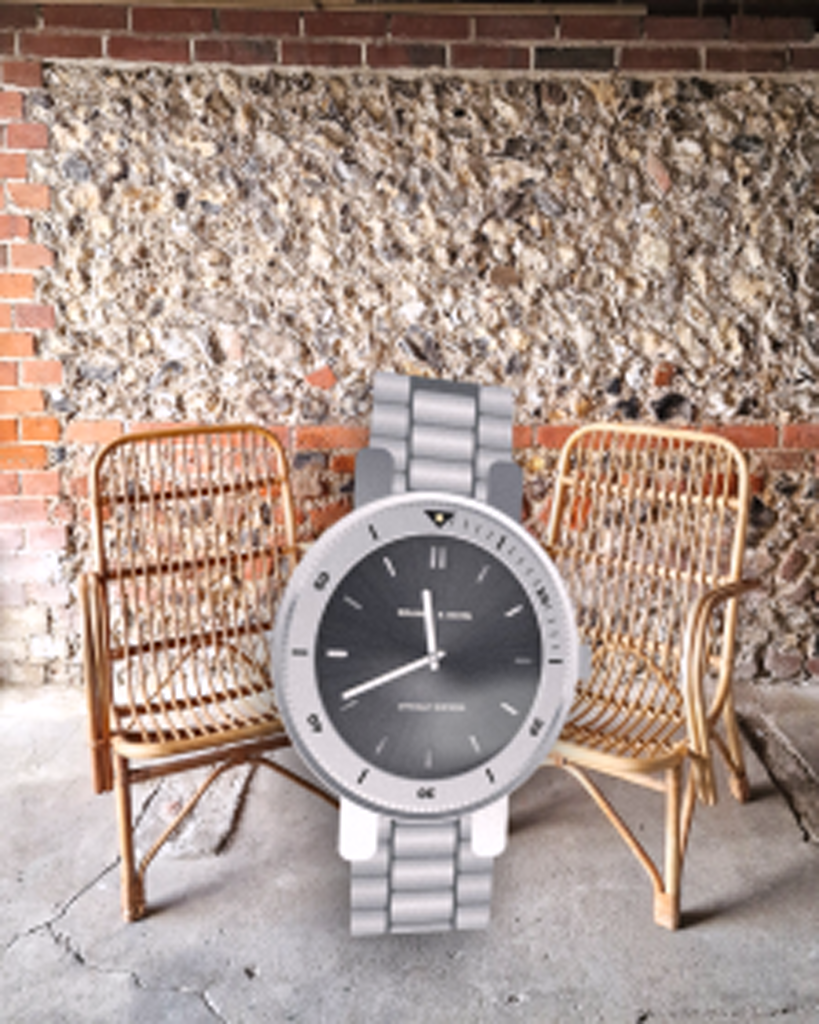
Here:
11,41
